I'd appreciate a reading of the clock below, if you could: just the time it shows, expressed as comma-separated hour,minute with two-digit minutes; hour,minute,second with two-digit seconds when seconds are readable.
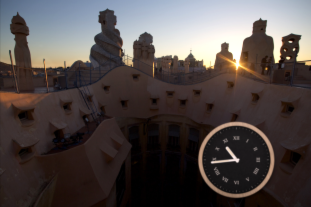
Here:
10,44
